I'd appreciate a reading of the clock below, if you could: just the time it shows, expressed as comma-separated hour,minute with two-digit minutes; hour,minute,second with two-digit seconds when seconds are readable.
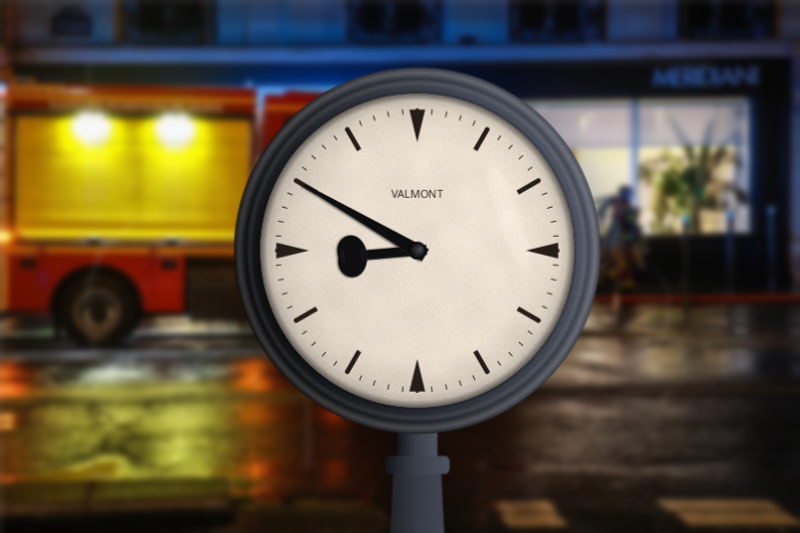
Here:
8,50
